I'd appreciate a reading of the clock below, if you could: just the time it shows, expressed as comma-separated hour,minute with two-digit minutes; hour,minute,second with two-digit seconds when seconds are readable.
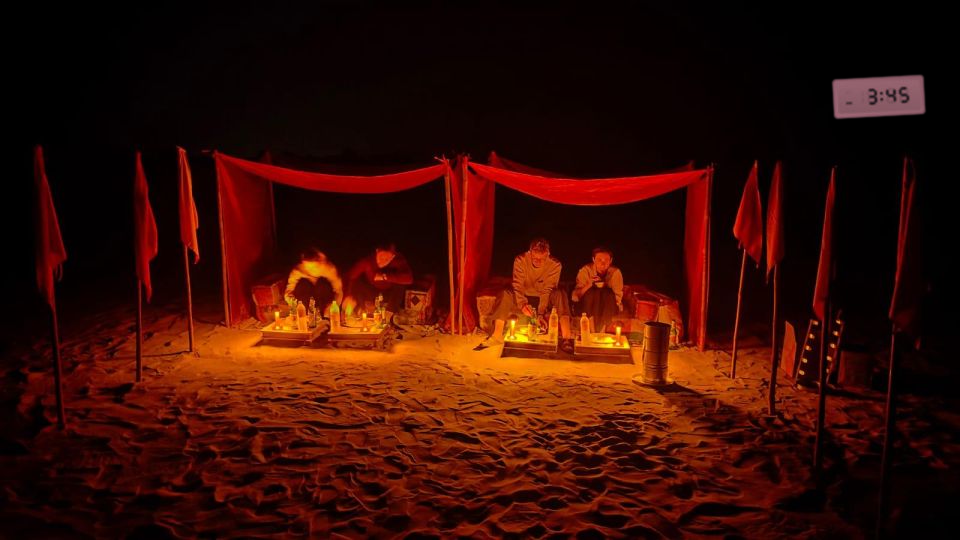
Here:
3,45
